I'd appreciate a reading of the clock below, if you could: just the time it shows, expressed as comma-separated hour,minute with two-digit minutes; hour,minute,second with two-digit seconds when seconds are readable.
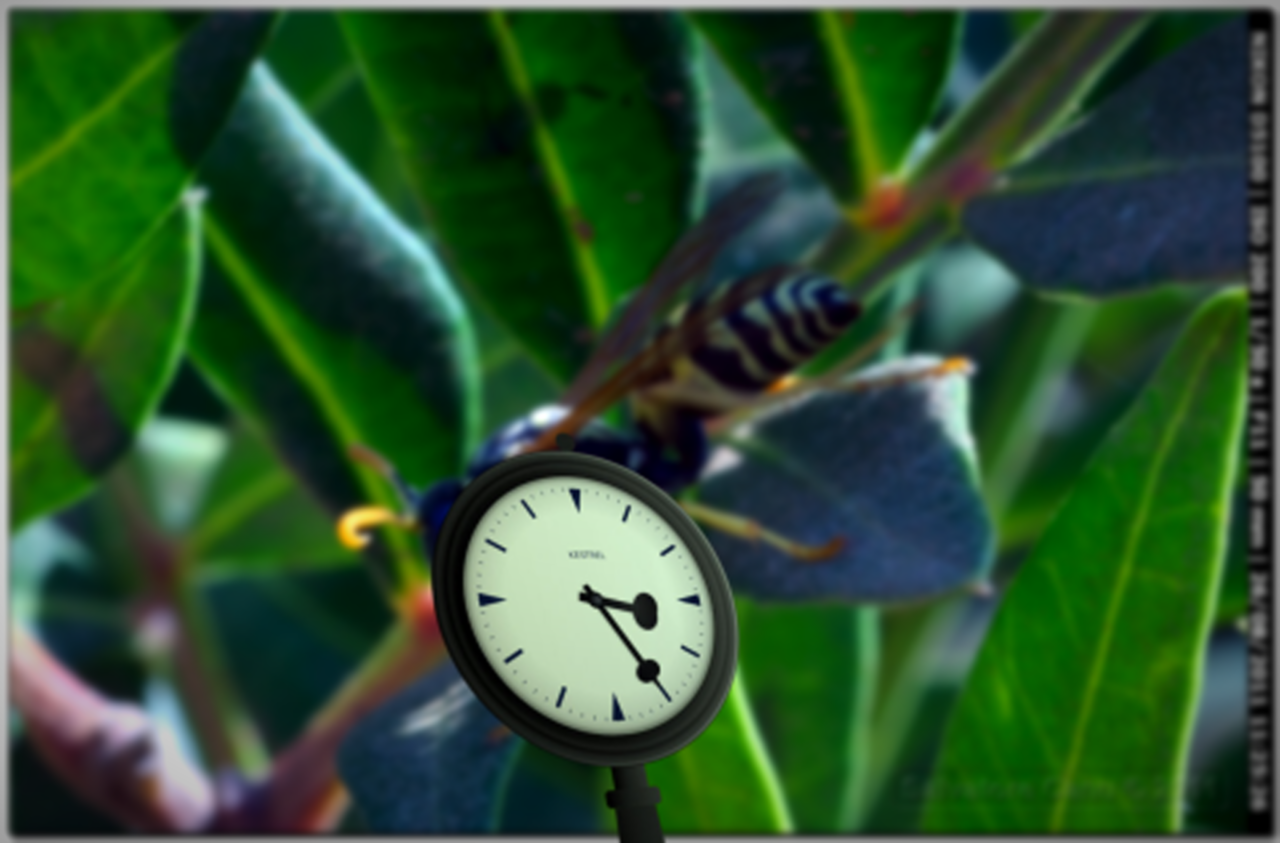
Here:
3,25
